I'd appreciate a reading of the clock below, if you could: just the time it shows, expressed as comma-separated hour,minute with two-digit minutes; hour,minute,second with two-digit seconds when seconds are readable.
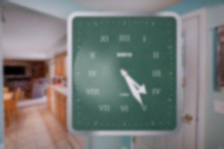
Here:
4,25
